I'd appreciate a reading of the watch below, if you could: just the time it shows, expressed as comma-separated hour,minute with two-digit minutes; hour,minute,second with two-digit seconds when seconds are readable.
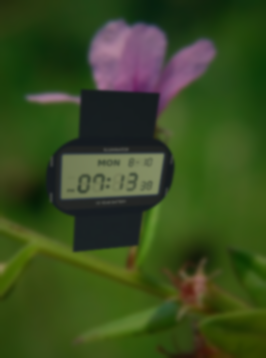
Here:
7,13
